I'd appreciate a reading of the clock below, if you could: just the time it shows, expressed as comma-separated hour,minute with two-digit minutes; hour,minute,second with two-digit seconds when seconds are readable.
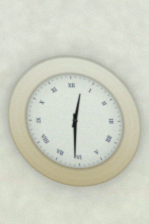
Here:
12,31
